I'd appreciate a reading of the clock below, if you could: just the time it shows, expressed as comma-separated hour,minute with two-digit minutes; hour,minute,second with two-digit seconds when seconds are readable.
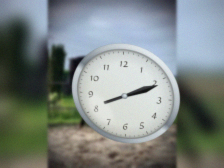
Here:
8,11
